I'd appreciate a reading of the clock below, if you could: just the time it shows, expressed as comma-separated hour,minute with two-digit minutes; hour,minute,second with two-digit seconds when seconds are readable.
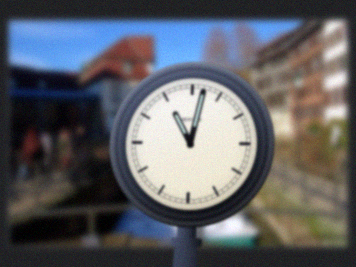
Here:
11,02
